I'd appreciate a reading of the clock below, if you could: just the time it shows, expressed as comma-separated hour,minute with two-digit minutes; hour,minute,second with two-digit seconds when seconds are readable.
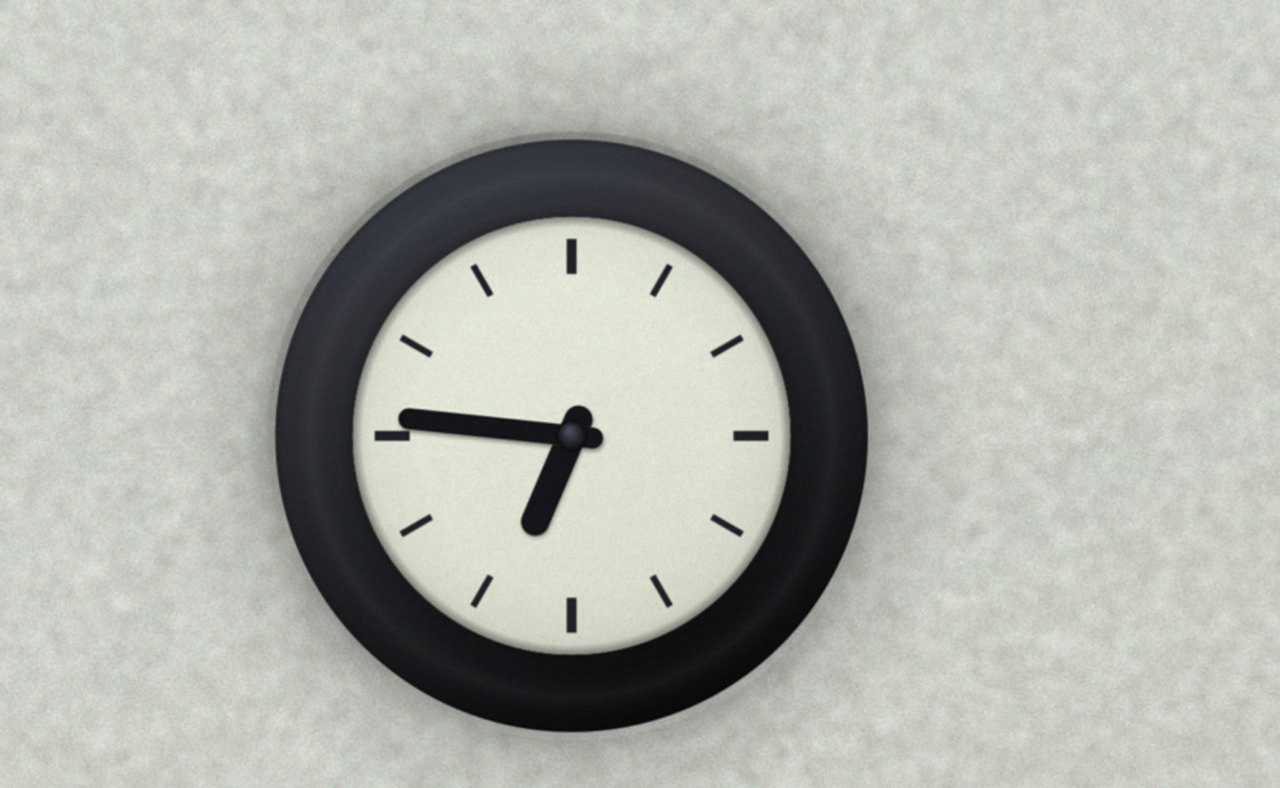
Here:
6,46
